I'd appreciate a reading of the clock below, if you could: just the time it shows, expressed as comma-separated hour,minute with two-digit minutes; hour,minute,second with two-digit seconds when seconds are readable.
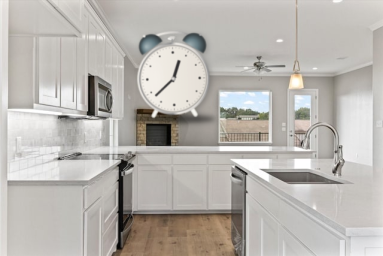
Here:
12,38
